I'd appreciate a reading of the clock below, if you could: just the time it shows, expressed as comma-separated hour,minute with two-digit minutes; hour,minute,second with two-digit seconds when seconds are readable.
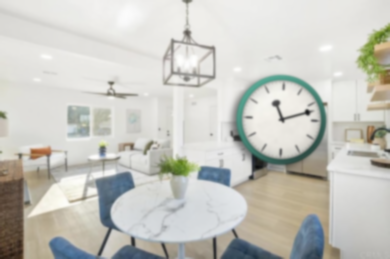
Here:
11,12
